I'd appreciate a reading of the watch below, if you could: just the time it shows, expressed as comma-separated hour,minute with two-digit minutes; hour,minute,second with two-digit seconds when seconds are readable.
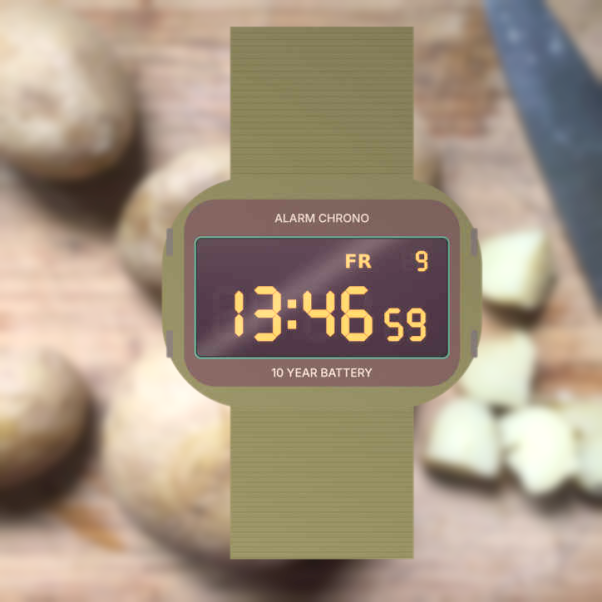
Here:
13,46,59
